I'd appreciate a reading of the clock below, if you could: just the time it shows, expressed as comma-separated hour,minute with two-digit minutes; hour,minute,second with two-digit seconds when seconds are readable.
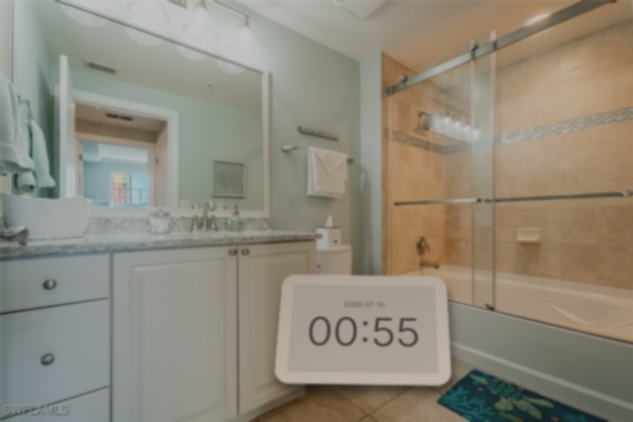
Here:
0,55
